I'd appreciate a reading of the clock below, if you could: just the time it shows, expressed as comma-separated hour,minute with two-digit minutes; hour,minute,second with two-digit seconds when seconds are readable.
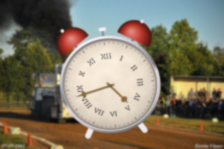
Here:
4,43
